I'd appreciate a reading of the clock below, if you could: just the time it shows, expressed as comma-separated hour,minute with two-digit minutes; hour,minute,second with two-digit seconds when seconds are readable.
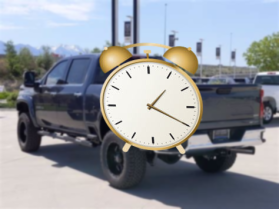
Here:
1,20
